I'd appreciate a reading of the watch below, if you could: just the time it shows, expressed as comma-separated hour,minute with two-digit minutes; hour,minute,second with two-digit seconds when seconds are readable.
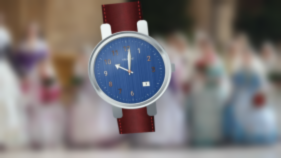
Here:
10,01
